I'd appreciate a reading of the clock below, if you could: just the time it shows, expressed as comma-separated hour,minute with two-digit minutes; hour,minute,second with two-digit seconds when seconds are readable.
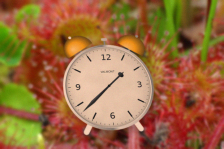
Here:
1,38
